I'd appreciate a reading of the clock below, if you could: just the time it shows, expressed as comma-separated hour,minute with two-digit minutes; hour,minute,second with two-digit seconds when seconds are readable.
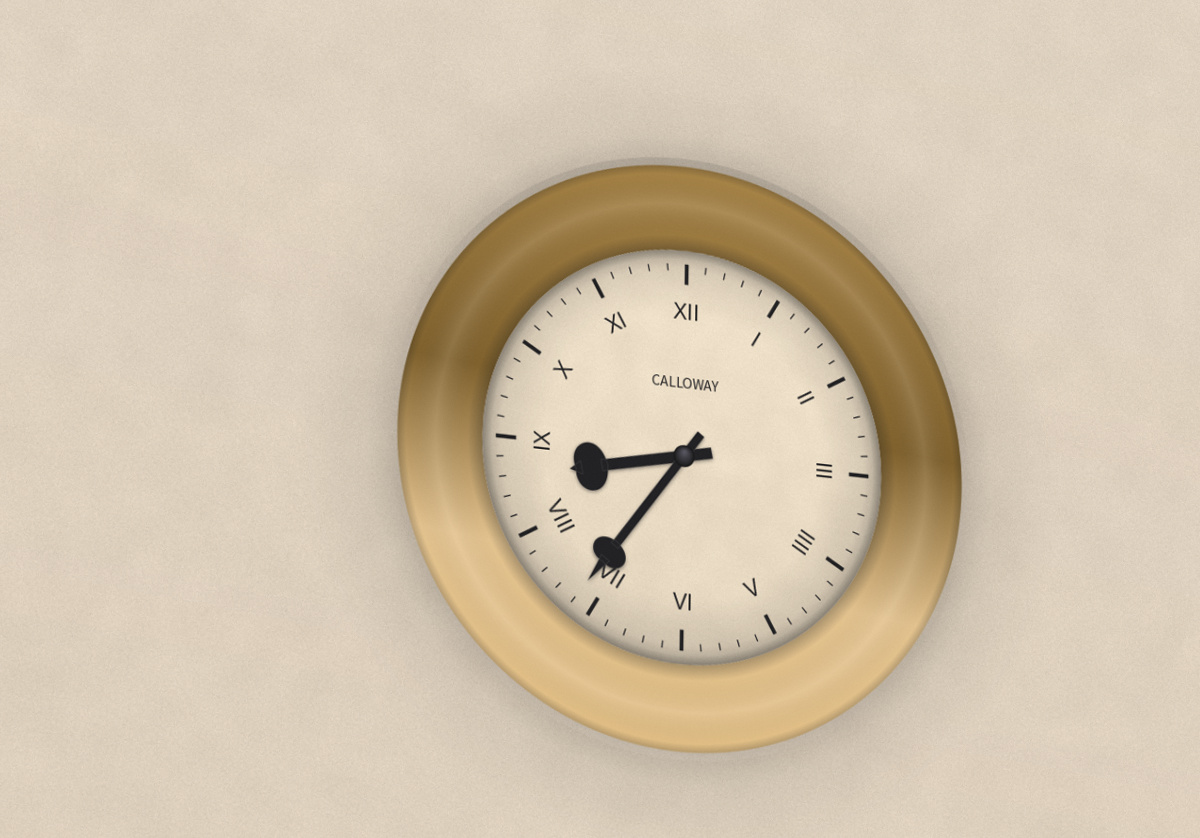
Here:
8,36
